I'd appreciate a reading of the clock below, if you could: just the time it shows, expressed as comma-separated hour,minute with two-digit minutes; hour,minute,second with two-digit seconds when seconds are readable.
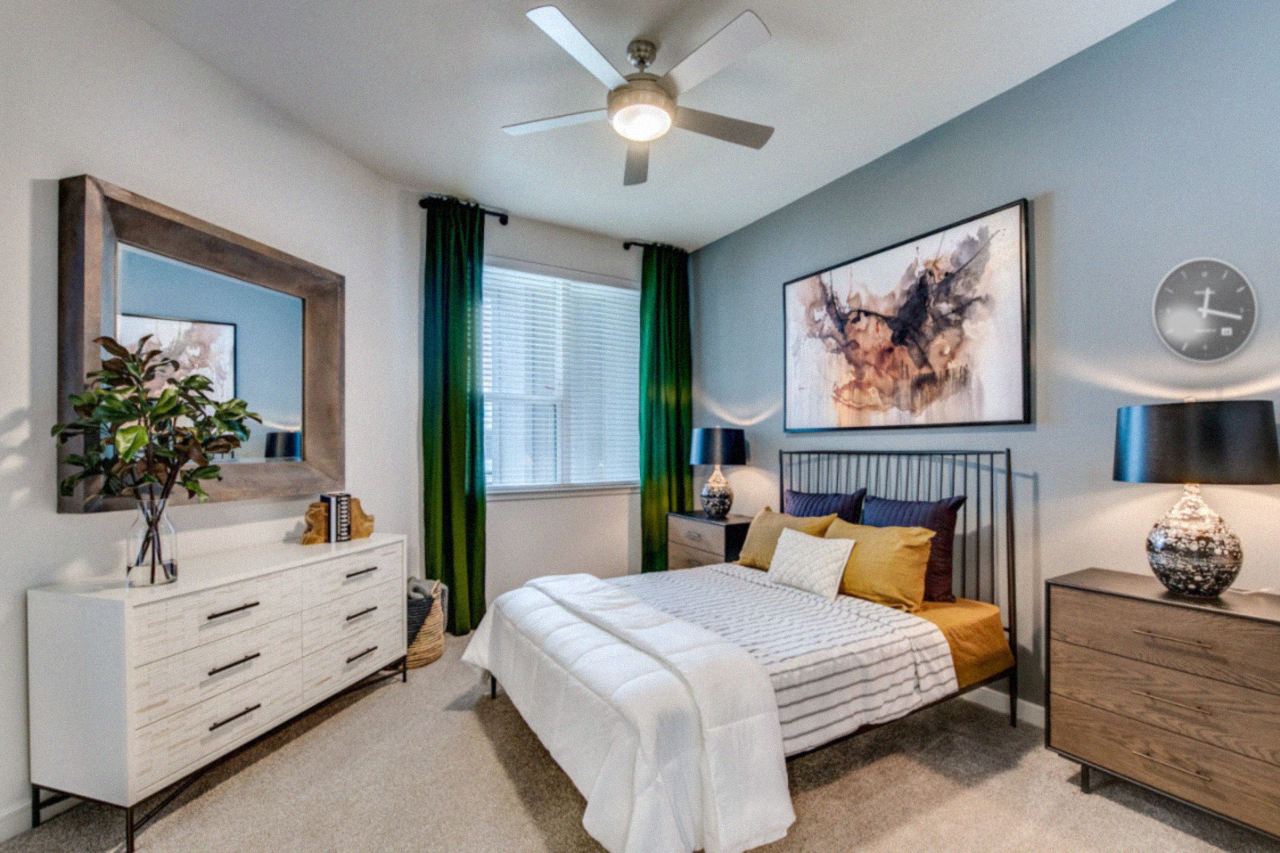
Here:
12,17
